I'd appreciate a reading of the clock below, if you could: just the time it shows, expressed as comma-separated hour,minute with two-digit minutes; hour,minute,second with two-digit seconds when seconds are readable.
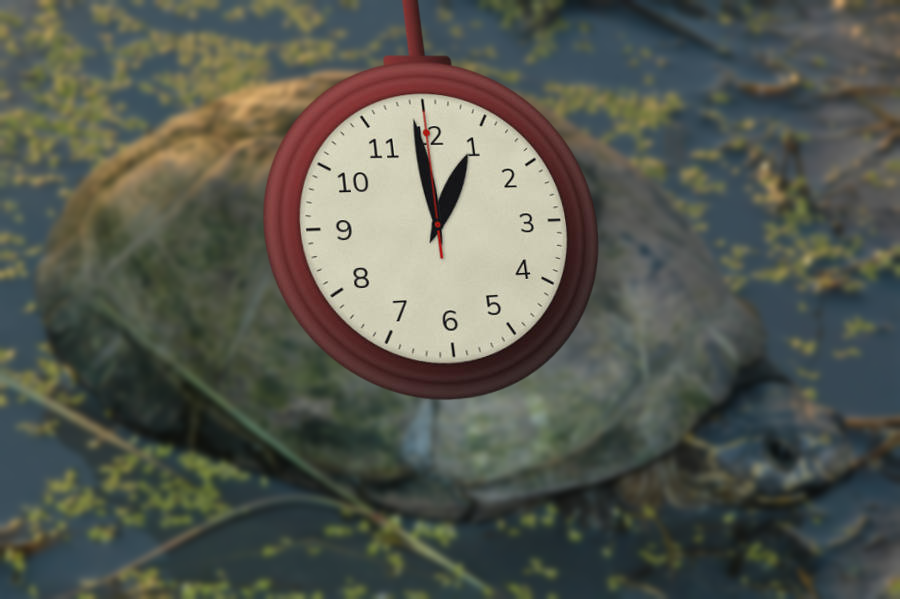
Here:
12,59,00
